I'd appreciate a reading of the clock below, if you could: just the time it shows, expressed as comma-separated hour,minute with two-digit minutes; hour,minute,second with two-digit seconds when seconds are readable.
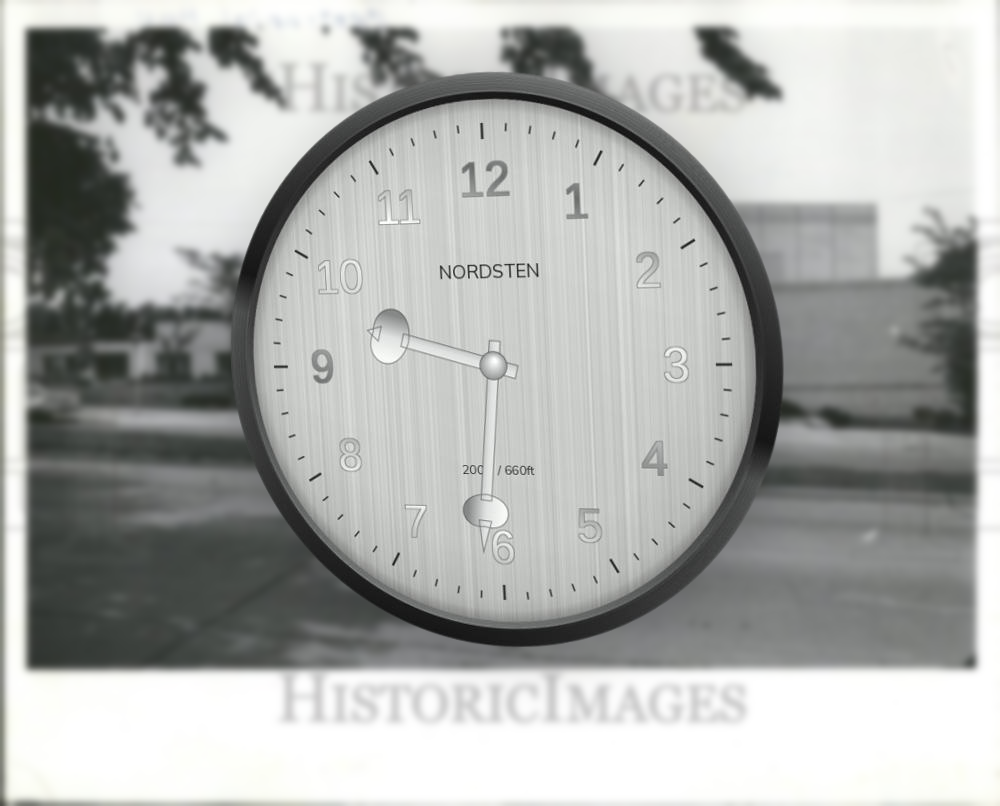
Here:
9,31
